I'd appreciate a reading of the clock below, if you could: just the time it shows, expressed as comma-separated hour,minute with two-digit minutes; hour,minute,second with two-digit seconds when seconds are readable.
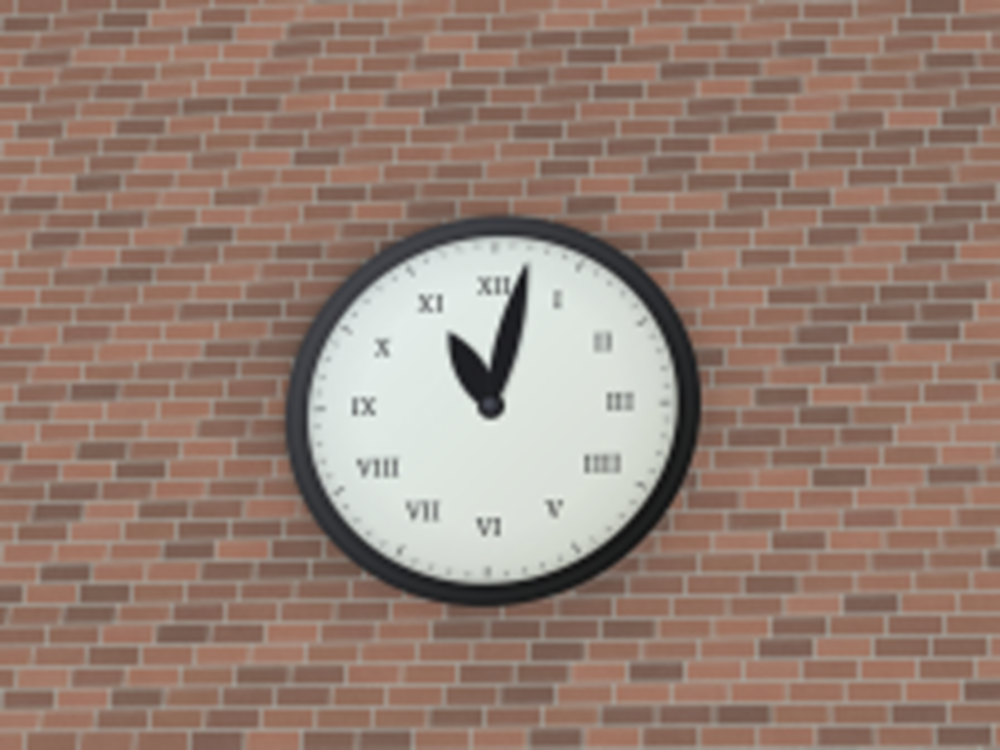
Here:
11,02
